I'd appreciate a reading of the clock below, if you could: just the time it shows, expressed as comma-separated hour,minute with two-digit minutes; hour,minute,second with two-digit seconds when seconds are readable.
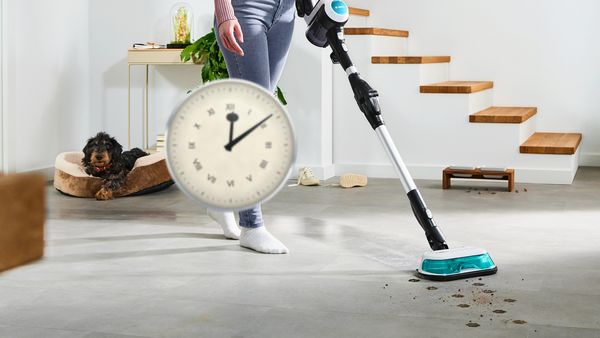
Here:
12,09
